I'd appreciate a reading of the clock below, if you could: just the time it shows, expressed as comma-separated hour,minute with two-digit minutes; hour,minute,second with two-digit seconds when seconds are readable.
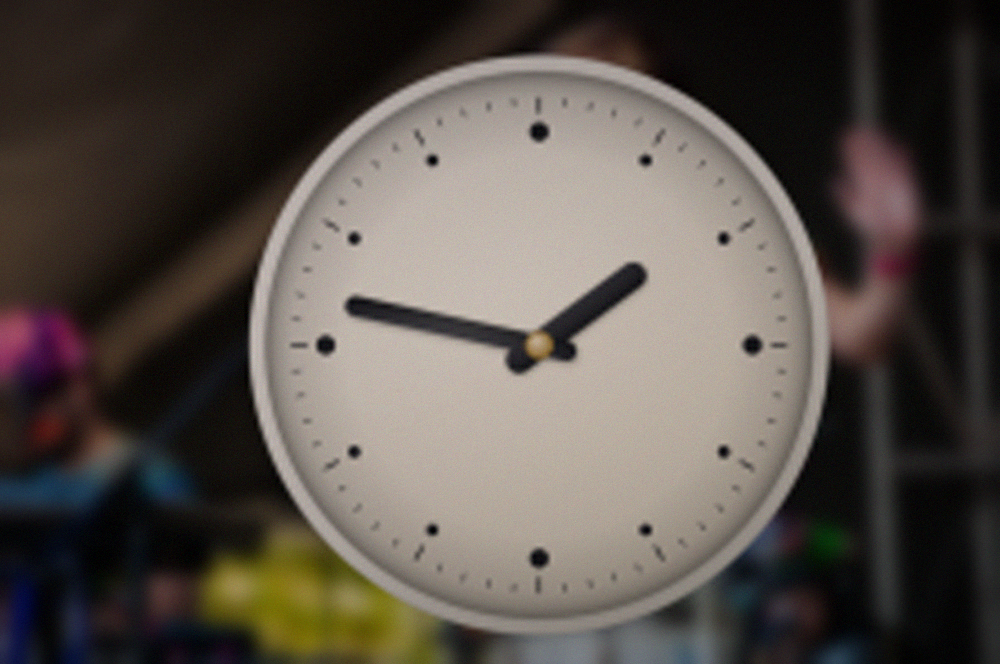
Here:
1,47
